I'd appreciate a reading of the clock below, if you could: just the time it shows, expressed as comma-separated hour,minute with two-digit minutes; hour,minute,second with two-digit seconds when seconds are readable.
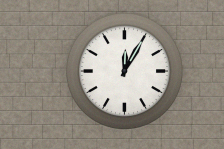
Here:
12,05
